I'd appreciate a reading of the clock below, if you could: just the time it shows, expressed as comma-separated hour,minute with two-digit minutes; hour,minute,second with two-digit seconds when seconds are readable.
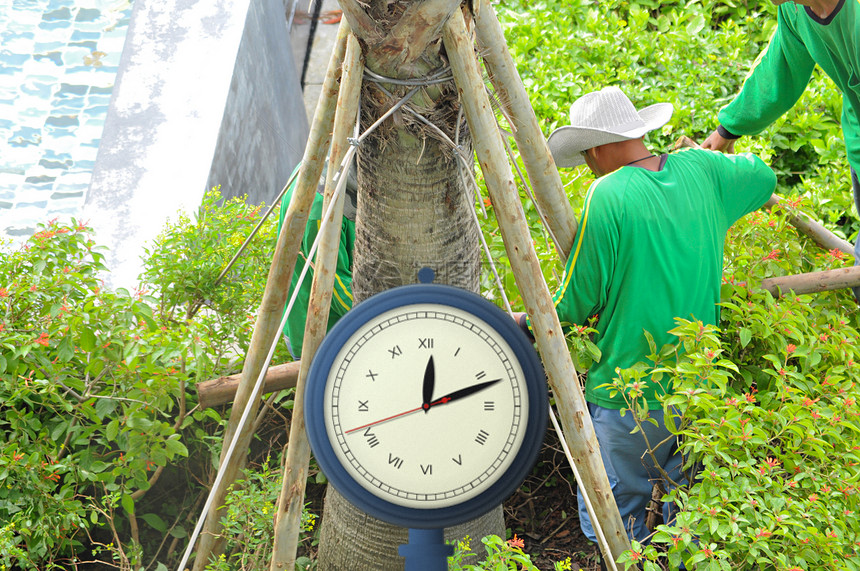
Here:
12,11,42
